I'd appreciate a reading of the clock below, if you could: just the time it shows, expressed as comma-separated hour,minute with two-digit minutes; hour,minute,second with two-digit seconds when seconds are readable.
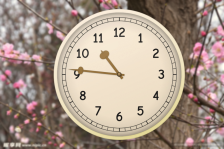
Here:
10,46
